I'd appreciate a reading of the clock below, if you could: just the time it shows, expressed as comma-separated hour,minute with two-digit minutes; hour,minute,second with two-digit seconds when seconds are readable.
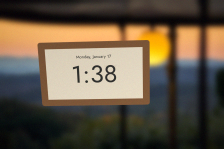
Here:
1,38
